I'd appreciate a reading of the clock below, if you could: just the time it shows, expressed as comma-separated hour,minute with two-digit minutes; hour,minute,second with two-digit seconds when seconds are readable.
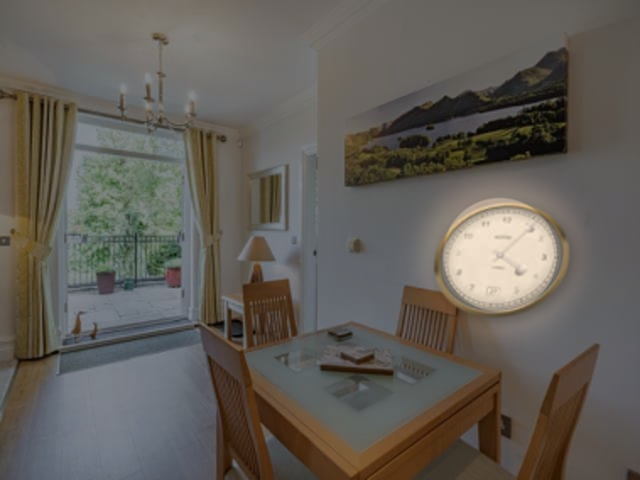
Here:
4,06
